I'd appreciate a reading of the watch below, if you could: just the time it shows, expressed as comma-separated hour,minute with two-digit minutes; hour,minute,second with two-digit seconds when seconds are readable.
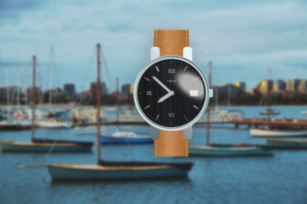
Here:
7,52
